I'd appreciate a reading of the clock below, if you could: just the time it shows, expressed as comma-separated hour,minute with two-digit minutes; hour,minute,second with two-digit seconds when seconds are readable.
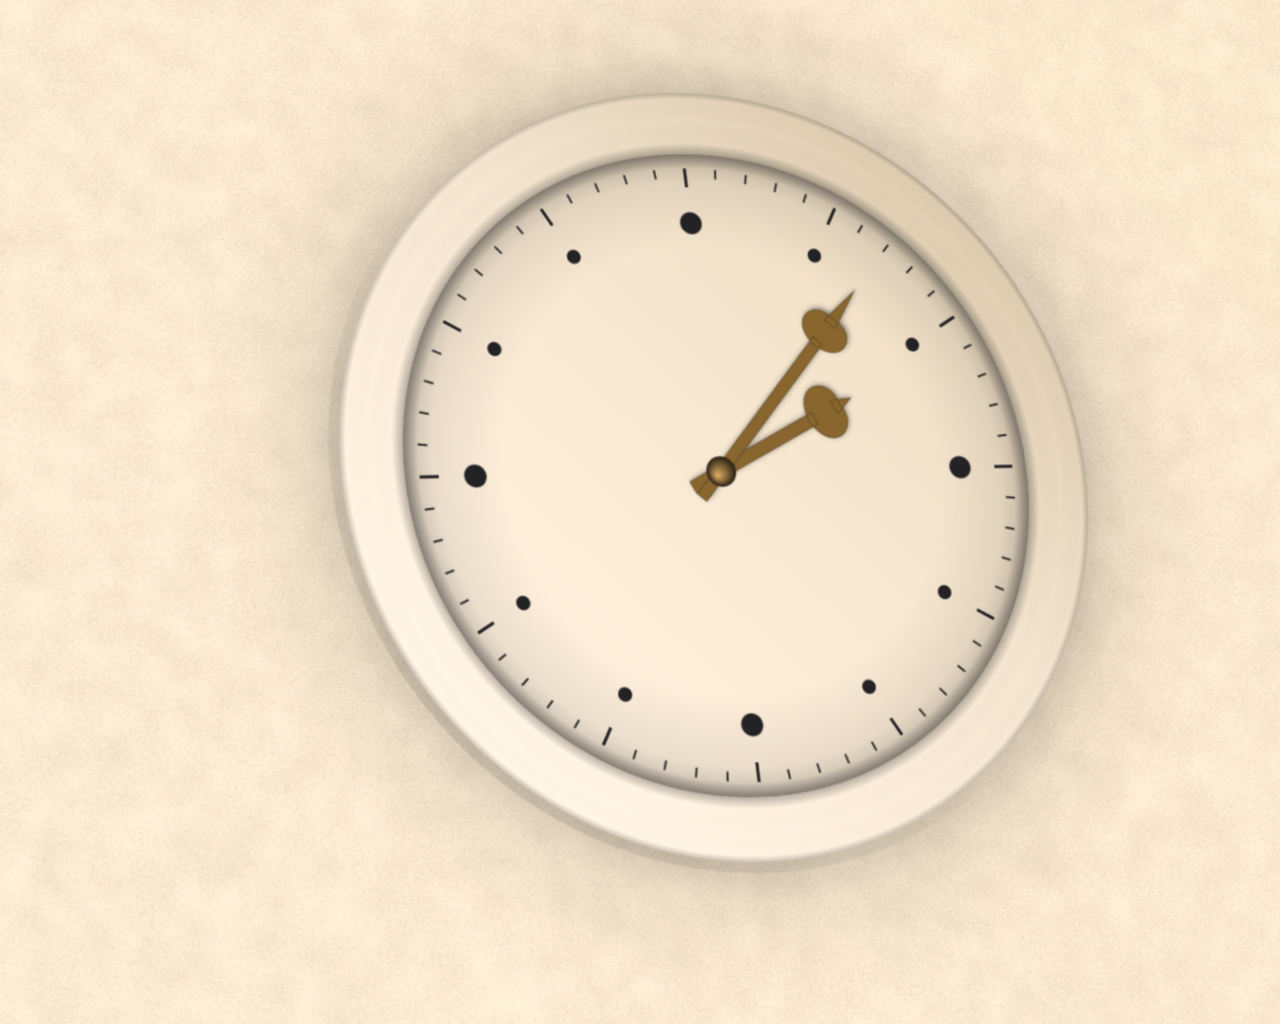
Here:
2,07
